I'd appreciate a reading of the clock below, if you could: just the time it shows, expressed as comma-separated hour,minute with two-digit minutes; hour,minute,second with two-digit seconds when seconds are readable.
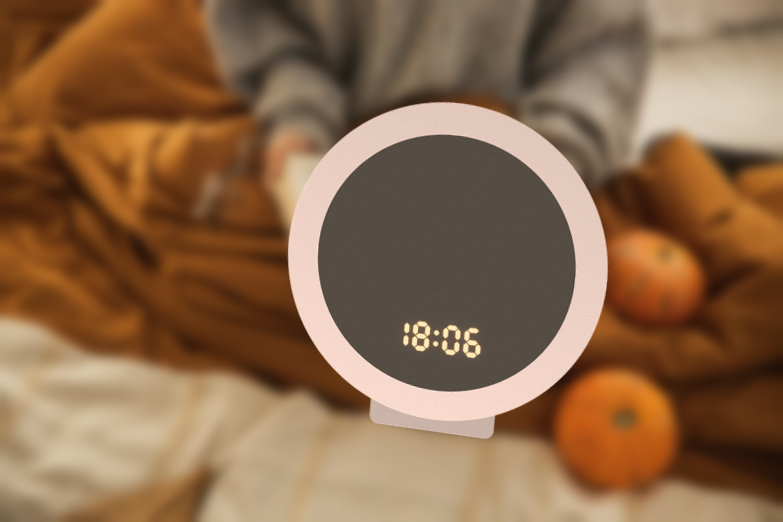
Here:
18,06
